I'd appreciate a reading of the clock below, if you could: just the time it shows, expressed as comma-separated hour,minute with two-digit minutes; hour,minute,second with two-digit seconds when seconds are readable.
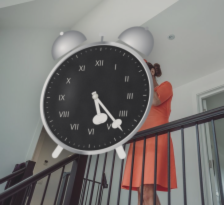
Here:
5,23
